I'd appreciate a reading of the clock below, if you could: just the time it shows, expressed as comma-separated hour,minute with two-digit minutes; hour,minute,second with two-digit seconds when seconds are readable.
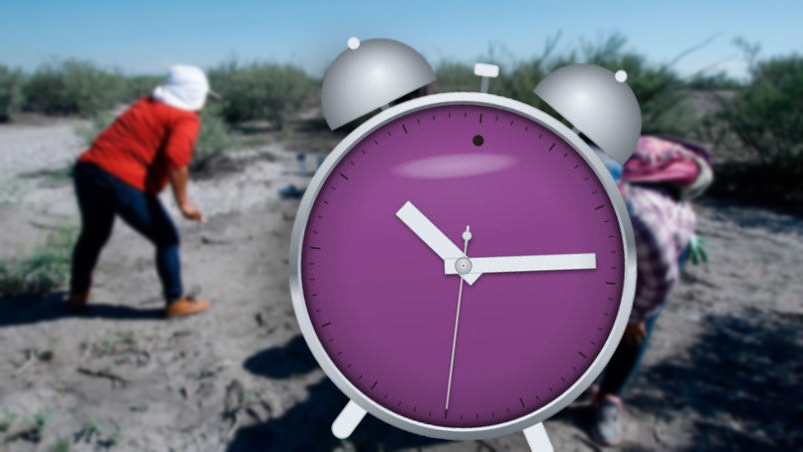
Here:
10,13,30
